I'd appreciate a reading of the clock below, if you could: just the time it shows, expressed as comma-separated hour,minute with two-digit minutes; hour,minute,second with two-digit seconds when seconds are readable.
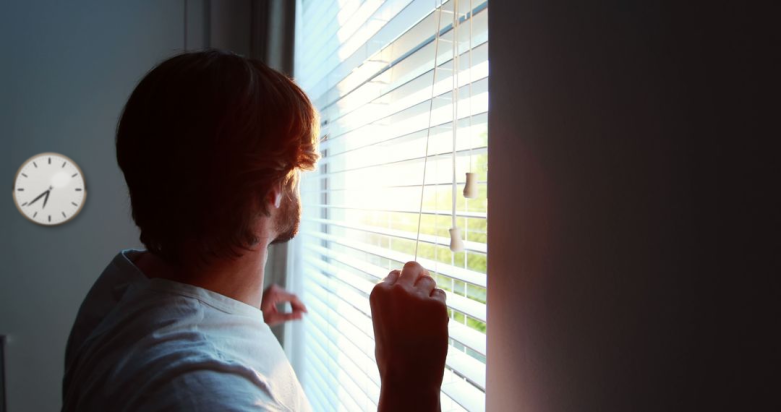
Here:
6,39
